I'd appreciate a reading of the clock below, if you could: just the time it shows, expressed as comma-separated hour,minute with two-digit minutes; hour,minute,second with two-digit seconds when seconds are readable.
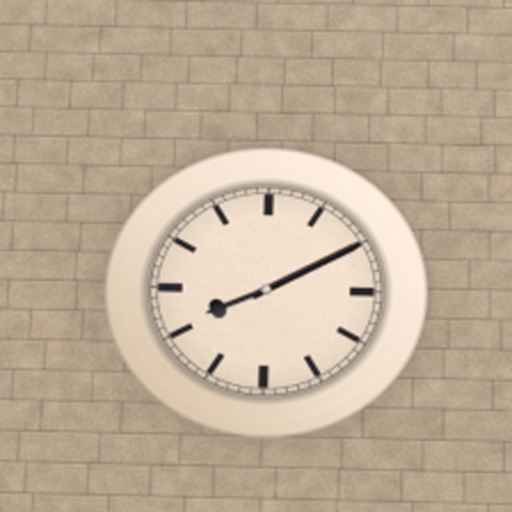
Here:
8,10
